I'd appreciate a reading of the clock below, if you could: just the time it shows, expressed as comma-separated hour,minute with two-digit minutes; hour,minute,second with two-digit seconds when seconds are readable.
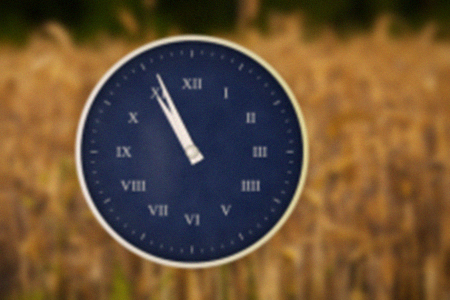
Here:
10,56
